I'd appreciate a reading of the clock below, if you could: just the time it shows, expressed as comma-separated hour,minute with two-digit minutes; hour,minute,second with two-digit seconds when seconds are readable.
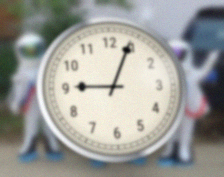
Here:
9,04
